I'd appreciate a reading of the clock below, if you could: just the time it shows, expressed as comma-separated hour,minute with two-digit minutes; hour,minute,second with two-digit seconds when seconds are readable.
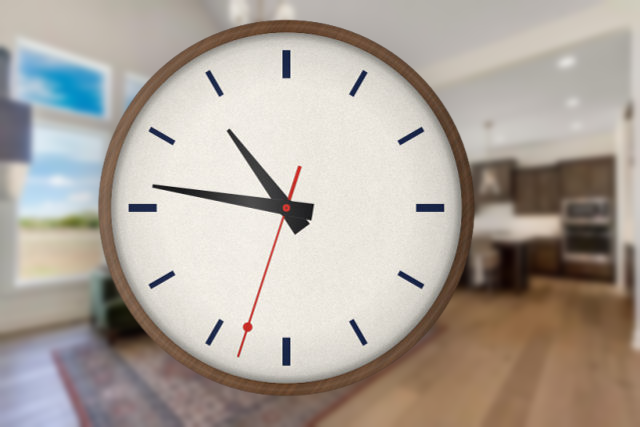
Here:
10,46,33
